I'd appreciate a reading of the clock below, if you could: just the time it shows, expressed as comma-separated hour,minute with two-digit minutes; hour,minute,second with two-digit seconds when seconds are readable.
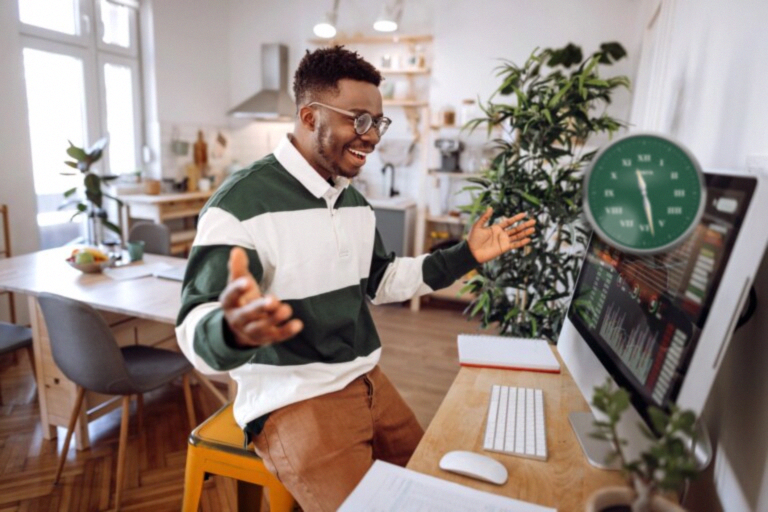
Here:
11,28
